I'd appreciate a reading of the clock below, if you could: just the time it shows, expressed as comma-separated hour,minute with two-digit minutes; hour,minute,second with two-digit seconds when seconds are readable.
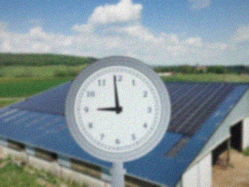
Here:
8,59
